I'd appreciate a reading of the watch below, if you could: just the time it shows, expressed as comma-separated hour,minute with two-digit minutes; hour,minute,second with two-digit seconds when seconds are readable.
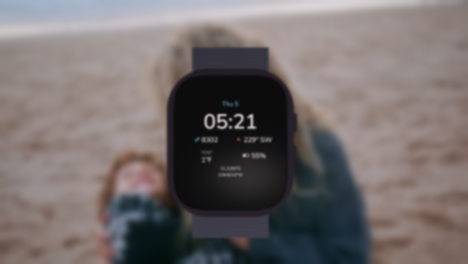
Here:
5,21
